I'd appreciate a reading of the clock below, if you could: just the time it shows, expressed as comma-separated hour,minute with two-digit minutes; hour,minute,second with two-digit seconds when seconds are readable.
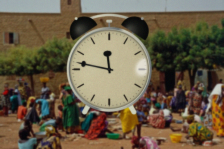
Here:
11,47
